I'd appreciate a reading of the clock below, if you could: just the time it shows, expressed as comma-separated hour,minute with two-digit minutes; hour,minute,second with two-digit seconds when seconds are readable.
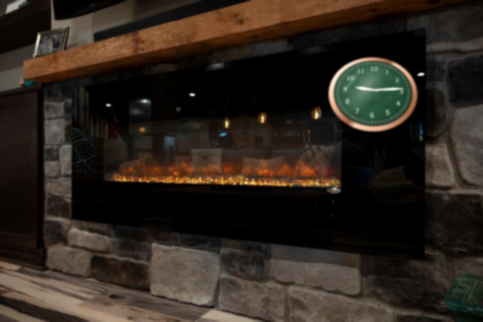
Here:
9,14
